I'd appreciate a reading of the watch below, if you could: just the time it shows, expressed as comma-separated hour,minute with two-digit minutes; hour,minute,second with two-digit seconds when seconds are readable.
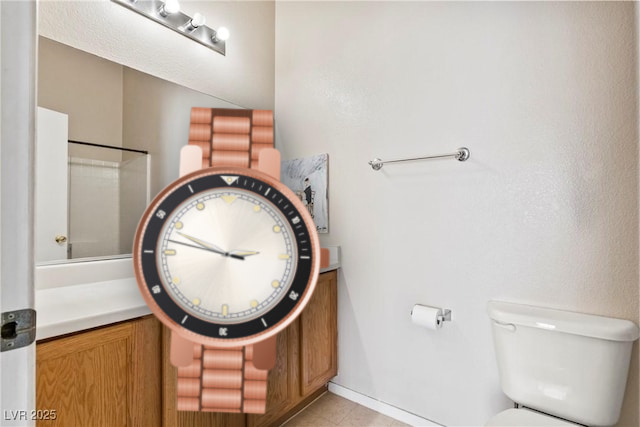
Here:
2,48,47
